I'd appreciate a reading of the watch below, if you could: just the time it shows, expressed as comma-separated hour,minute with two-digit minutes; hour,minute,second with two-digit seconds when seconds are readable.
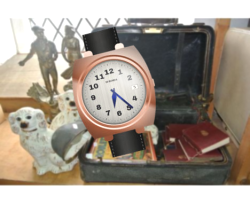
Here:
6,24
